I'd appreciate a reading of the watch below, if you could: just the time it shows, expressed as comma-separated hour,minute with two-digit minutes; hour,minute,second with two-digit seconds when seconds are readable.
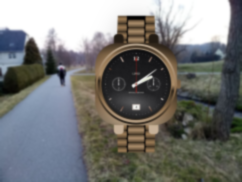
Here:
2,09
